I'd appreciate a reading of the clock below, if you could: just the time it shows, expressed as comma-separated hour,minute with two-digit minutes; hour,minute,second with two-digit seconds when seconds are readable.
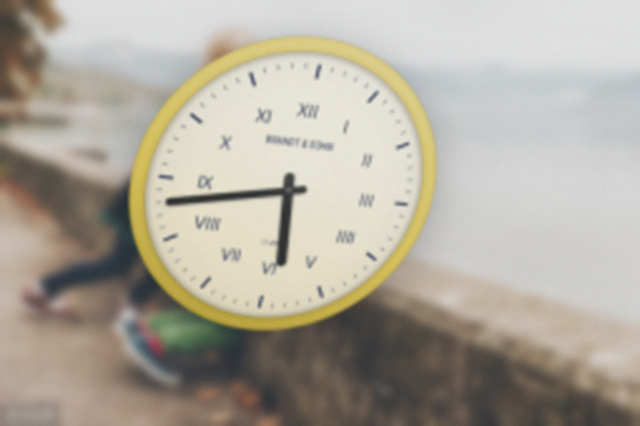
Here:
5,43
